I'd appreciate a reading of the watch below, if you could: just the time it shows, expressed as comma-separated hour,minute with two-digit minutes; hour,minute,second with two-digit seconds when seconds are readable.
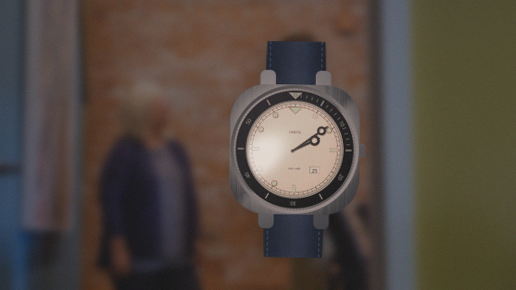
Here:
2,09
